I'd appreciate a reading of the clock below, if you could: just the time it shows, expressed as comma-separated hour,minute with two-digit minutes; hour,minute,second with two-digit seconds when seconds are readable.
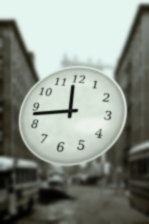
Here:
11,43
